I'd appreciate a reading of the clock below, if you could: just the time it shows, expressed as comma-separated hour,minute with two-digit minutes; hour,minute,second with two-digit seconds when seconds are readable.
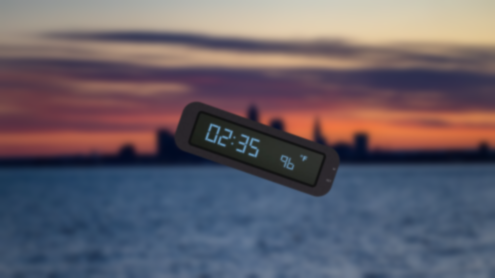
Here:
2,35
